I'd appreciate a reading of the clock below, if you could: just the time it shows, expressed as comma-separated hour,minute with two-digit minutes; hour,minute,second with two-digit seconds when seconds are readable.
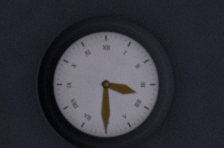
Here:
3,30
